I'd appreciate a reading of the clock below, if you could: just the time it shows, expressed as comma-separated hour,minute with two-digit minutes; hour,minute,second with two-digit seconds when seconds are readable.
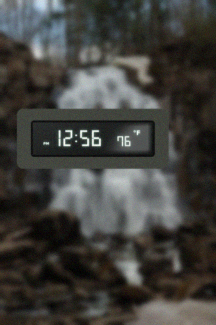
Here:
12,56
